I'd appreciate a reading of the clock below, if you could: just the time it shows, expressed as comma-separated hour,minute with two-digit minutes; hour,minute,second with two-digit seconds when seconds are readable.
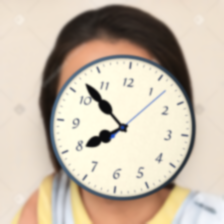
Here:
7,52,07
